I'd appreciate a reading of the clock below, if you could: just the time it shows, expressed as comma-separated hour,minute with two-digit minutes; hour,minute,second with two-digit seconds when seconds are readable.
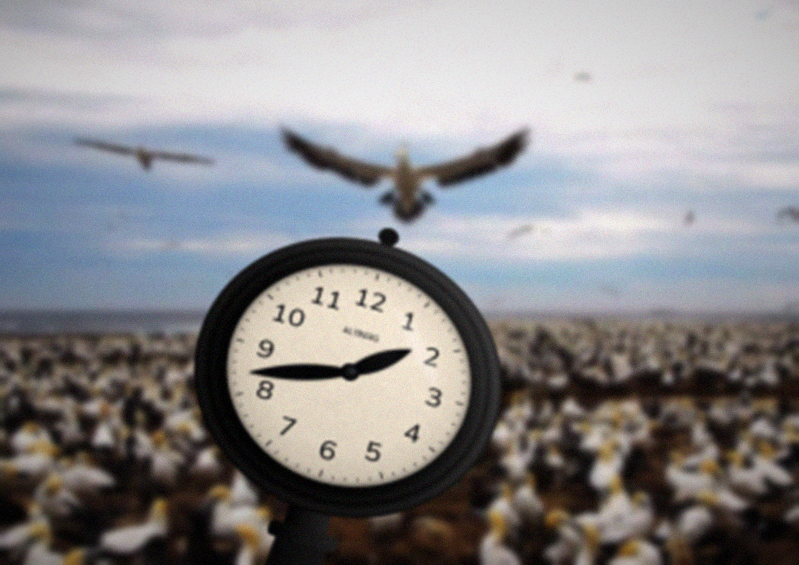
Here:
1,42
